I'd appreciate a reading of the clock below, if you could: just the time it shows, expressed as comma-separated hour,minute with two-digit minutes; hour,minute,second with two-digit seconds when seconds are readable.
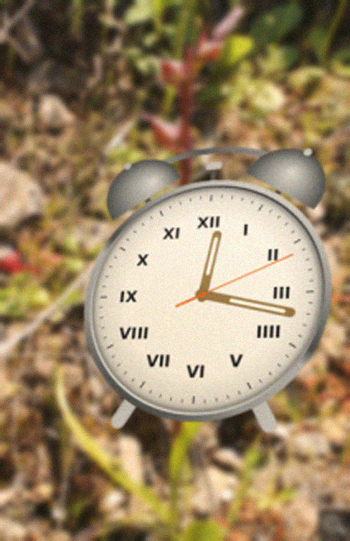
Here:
12,17,11
